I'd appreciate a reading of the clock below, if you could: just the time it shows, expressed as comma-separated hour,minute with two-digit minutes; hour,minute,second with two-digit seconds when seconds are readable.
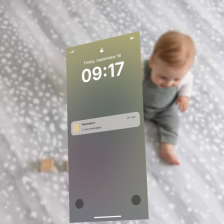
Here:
9,17
